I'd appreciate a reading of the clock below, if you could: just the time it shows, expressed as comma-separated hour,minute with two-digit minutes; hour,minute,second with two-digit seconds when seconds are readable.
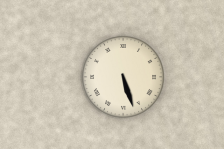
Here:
5,27
